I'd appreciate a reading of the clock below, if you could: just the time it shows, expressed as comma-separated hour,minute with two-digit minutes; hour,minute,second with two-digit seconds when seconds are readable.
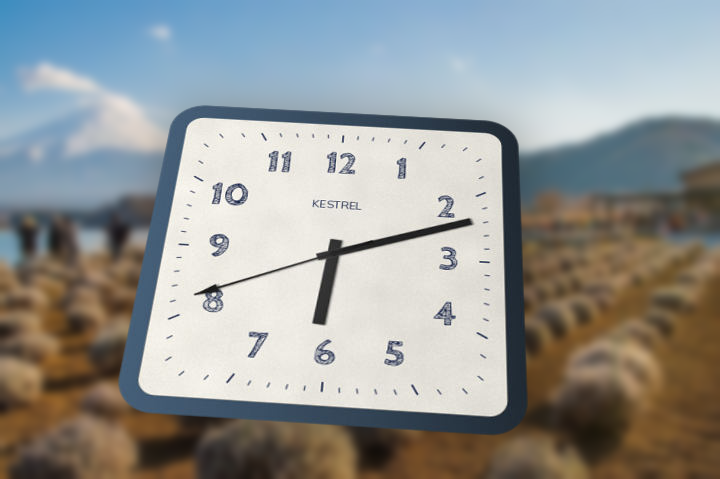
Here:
6,11,41
